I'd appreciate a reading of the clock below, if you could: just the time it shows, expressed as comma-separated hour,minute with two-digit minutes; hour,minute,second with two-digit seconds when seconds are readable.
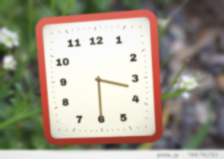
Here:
3,30
